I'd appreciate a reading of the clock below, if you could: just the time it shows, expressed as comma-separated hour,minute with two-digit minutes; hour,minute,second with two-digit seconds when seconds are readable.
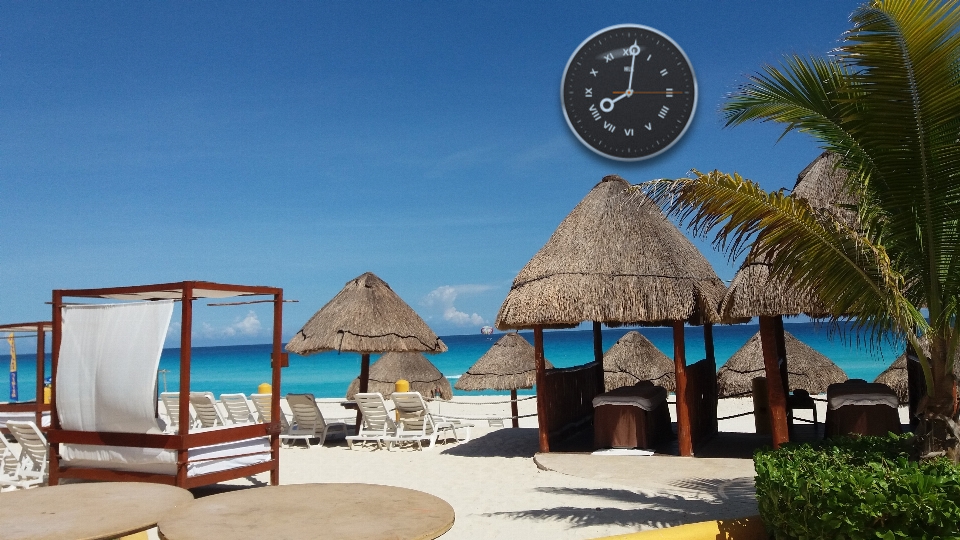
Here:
8,01,15
